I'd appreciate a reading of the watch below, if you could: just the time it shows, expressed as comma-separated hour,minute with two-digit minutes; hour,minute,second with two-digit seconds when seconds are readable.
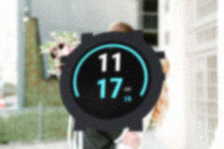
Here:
11,17
